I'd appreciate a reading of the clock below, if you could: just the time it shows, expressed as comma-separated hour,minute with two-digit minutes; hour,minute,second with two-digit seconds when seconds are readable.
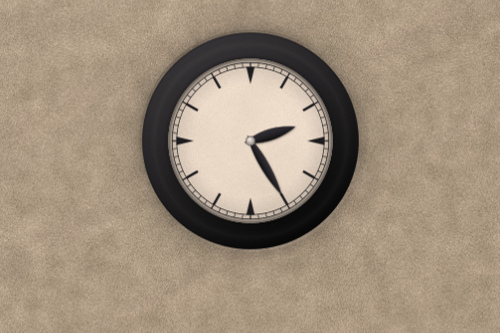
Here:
2,25
